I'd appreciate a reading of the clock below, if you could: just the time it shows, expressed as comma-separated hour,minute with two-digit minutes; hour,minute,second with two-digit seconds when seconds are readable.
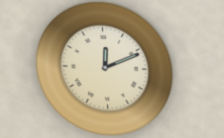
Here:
12,11
